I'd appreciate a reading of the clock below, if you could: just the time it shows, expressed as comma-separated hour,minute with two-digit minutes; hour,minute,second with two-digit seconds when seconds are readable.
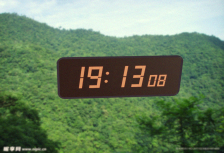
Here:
19,13,08
